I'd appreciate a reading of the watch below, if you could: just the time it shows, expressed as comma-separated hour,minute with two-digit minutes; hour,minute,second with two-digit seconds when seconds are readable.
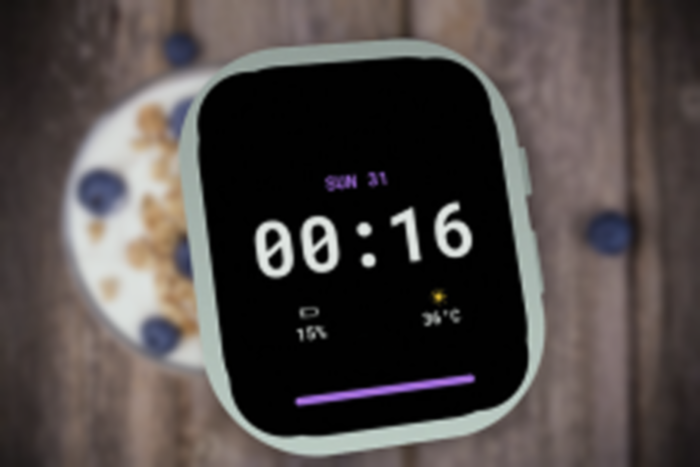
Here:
0,16
